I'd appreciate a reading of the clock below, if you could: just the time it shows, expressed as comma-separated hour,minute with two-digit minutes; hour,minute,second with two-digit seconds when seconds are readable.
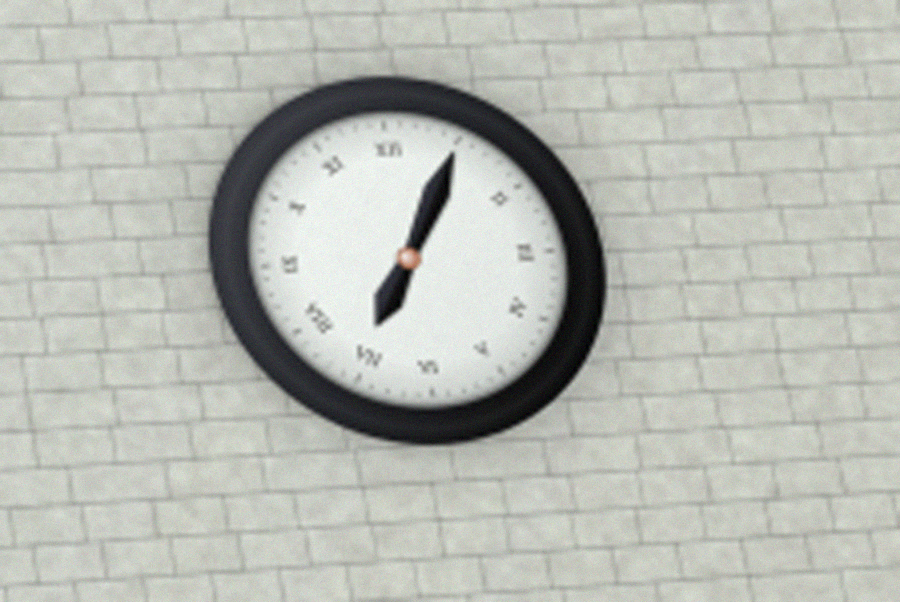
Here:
7,05
